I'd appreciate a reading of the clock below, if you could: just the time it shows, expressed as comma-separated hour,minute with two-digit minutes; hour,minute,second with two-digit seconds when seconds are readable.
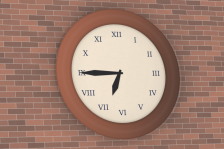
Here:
6,45
